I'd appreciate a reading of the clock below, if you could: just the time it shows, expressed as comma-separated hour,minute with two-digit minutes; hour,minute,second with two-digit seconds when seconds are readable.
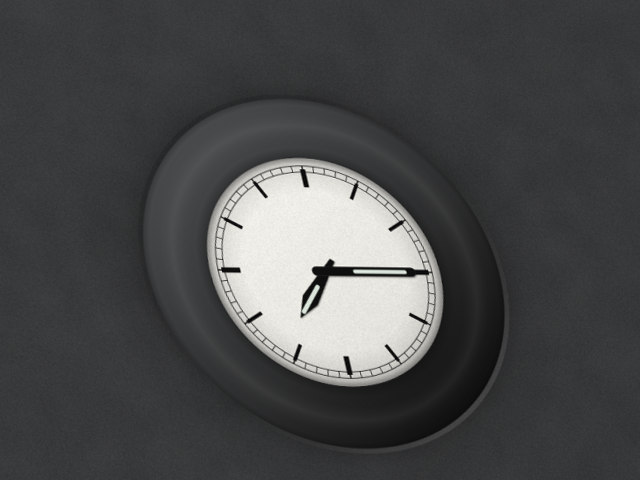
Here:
7,15
